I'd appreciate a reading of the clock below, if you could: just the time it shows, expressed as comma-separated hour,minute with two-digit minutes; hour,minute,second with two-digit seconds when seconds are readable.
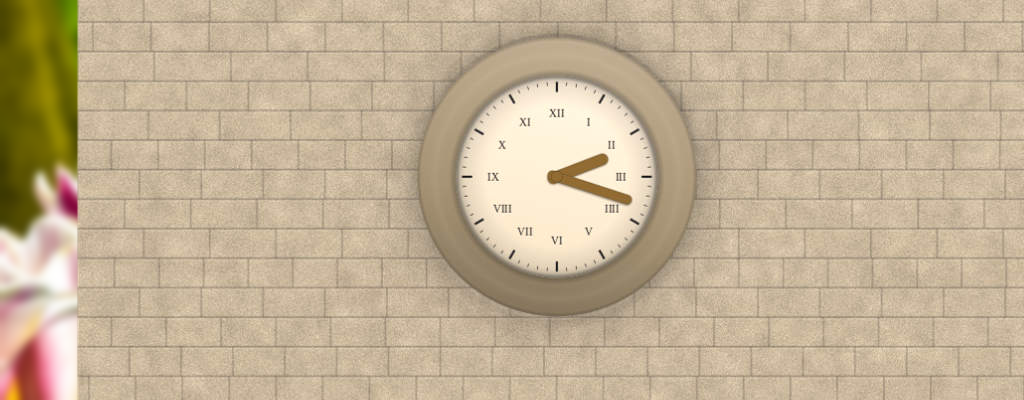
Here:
2,18
